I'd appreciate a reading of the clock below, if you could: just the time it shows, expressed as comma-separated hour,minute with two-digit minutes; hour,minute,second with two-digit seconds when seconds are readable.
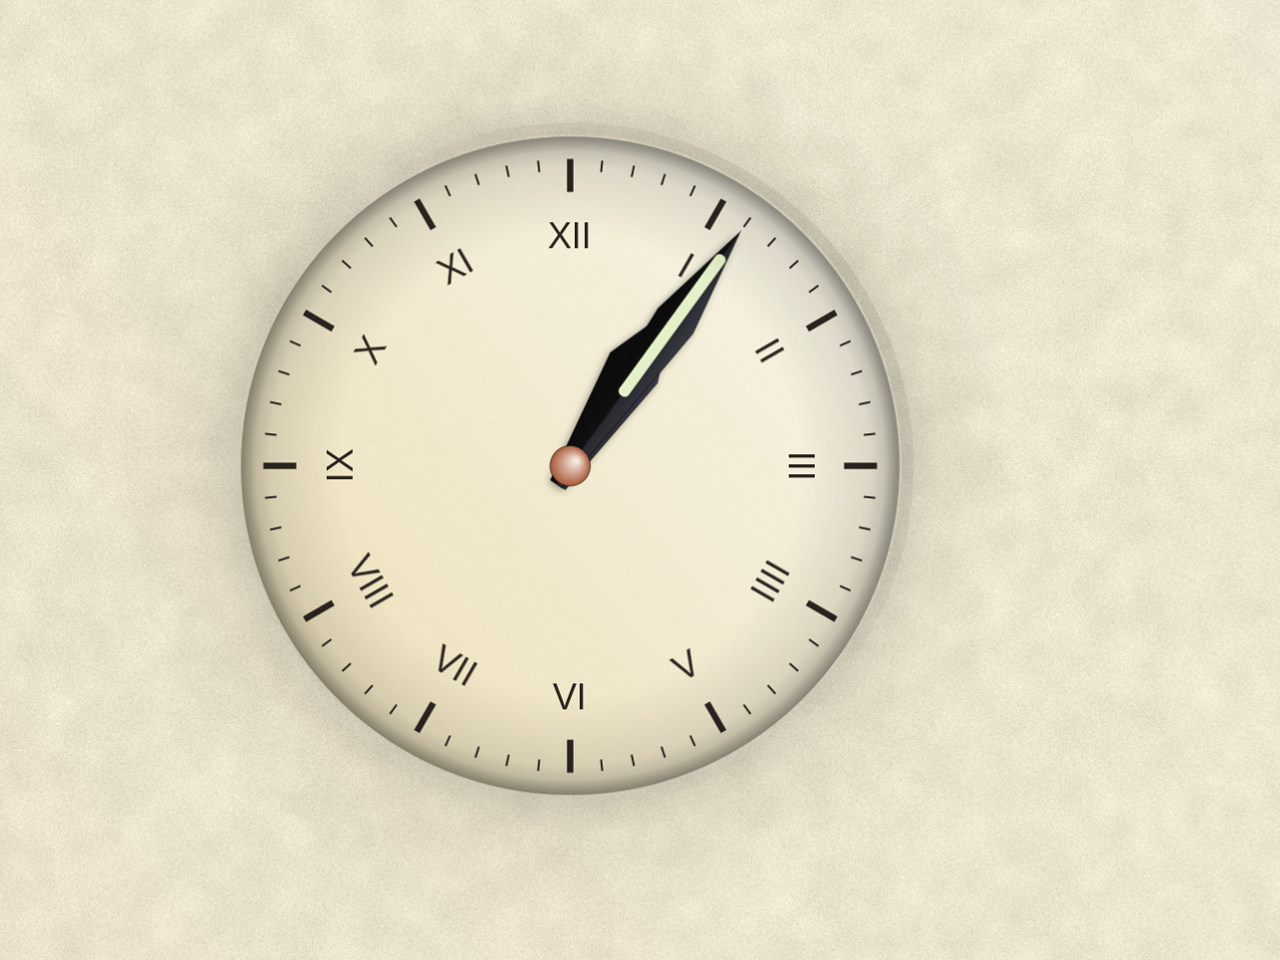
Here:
1,06
